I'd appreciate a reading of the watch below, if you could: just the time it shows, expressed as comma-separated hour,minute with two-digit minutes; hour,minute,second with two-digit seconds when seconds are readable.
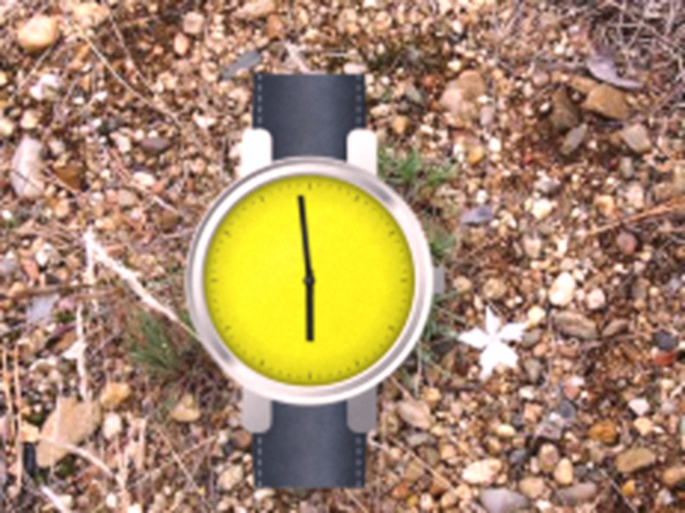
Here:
5,59
